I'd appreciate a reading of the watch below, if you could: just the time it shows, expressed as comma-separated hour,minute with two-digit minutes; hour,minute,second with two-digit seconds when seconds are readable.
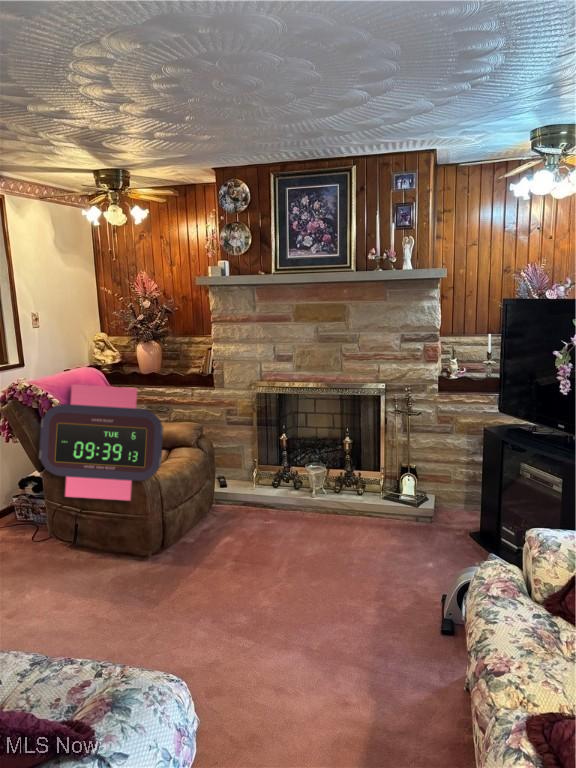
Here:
9,39,13
